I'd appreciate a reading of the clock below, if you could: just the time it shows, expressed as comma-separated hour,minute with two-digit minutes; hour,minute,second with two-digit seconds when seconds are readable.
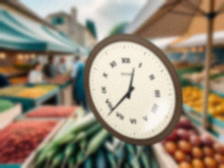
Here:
12,38
